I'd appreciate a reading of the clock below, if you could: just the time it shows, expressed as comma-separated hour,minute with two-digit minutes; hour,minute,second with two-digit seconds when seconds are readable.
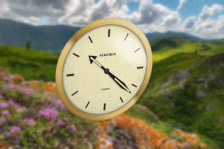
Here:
10,22
